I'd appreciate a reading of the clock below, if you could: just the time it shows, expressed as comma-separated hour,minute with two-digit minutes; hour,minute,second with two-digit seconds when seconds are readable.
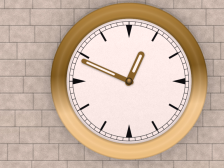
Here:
12,49
